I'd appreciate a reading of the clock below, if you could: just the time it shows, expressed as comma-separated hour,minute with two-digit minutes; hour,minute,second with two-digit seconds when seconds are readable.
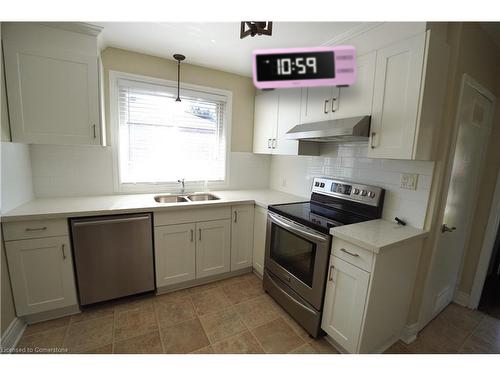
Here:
10,59
